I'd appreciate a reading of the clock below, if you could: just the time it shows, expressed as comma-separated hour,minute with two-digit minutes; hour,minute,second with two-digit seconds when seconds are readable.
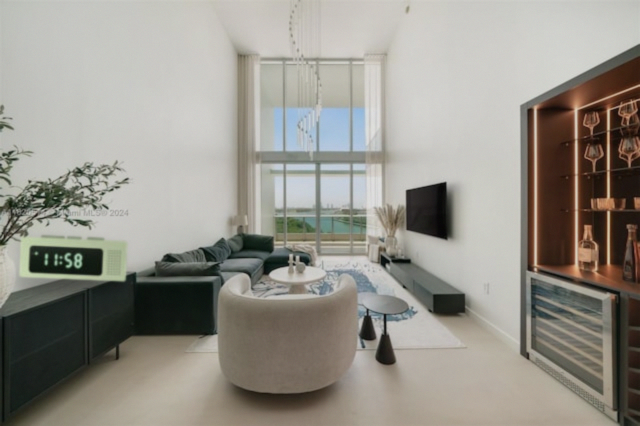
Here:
11,58
